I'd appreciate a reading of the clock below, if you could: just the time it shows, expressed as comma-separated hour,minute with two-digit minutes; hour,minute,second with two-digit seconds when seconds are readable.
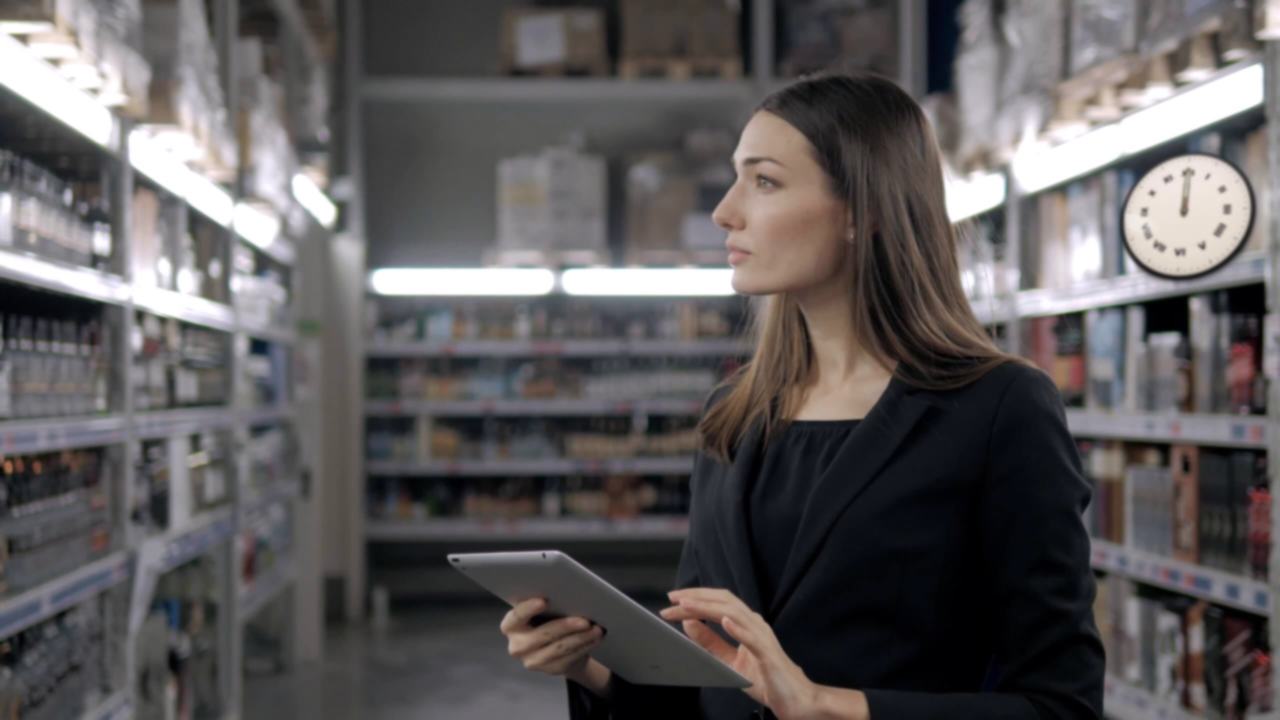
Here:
12,00
